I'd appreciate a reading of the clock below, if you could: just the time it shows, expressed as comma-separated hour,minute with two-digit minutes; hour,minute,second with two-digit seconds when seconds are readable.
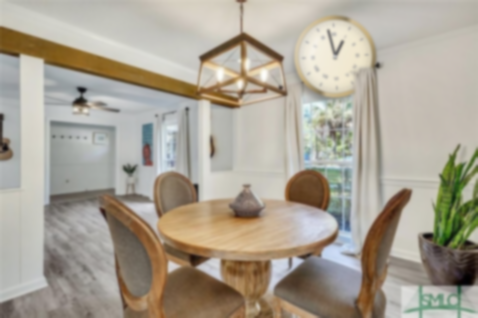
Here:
12,58
